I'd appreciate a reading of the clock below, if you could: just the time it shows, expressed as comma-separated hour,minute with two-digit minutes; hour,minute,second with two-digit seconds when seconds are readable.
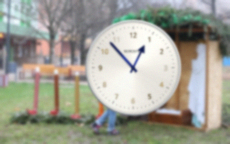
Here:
12,53
